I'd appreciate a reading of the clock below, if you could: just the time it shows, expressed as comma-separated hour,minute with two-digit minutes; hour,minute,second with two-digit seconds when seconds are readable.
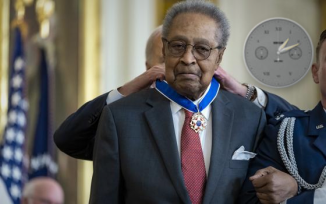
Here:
1,11
